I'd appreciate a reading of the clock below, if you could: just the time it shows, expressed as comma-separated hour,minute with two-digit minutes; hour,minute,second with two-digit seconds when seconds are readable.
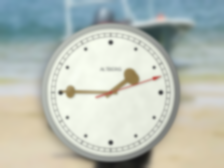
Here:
1,45,12
